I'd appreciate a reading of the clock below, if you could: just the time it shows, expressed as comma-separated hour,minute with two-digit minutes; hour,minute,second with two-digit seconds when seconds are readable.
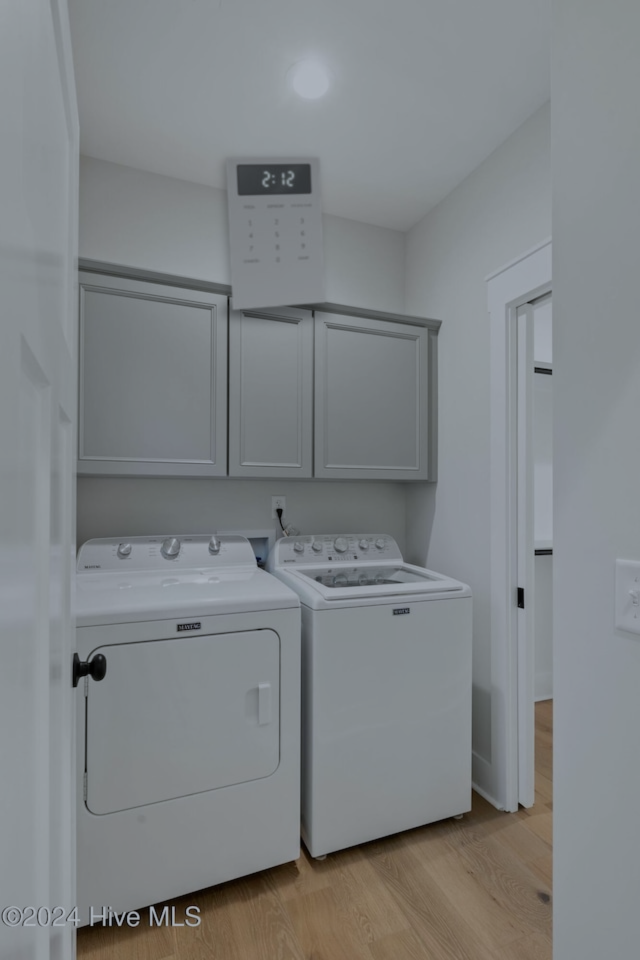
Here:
2,12
